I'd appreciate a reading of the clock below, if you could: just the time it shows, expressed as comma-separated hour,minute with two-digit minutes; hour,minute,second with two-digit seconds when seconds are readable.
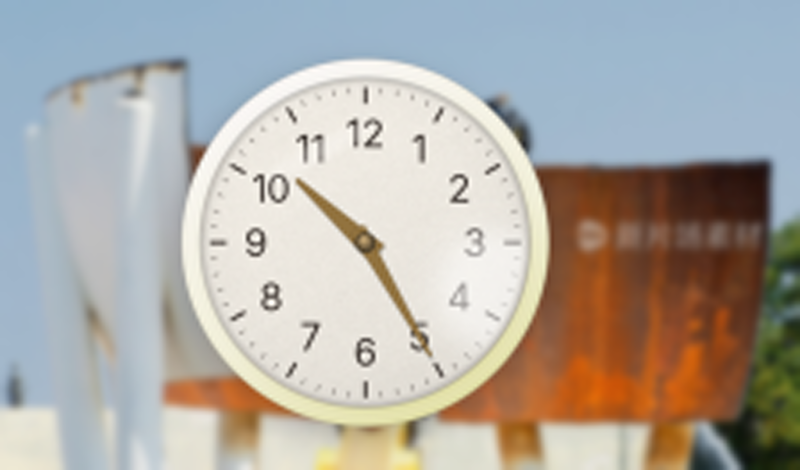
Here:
10,25
